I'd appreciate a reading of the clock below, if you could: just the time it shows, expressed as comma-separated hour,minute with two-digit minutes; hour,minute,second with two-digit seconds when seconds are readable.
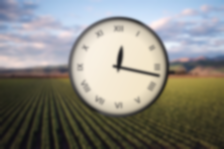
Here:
12,17
